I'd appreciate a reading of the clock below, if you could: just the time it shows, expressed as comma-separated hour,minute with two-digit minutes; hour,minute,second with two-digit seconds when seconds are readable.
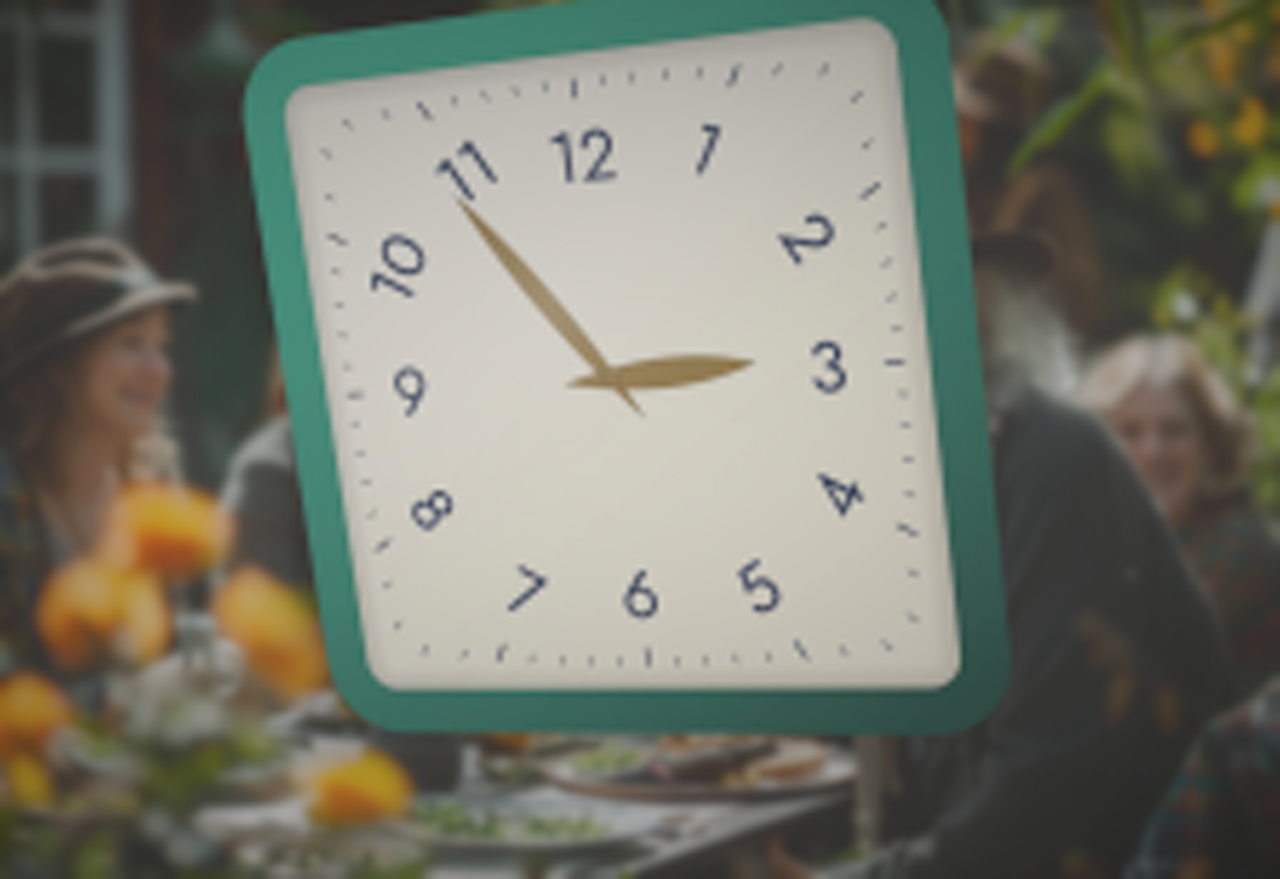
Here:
2,54
